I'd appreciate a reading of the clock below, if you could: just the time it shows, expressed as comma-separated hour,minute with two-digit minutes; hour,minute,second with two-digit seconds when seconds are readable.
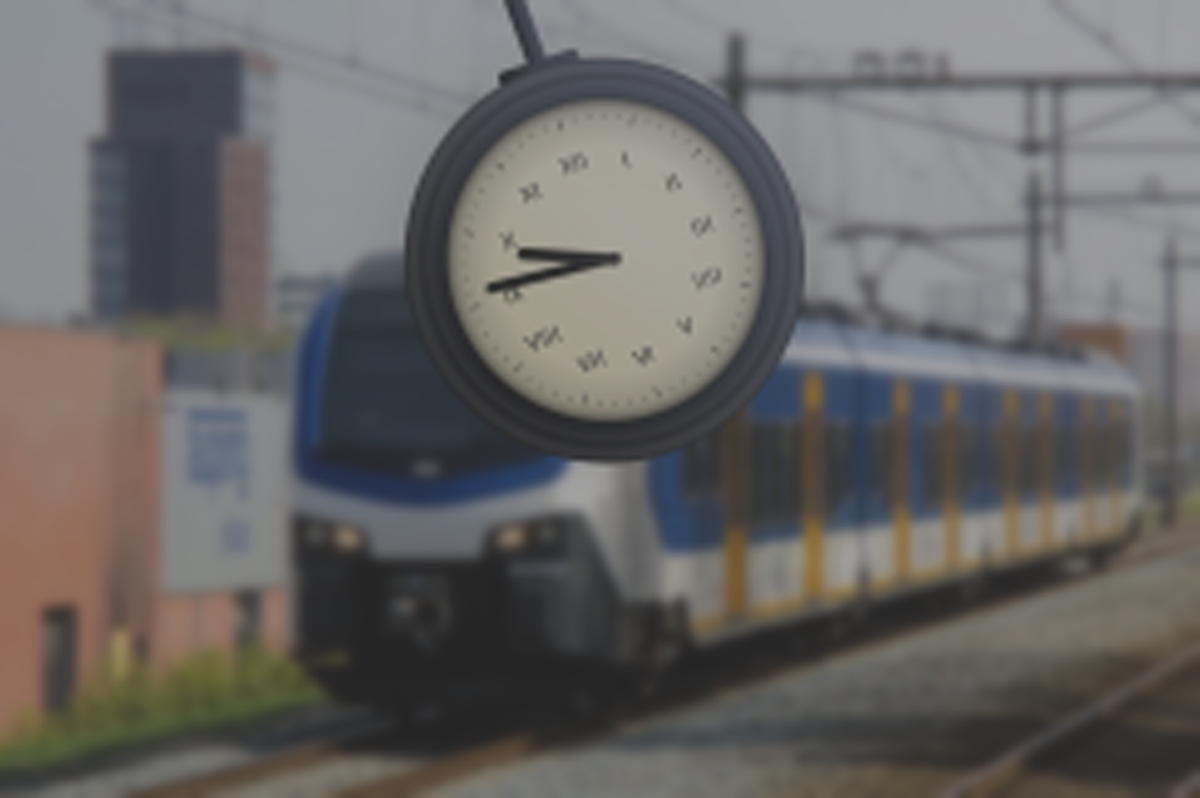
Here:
9,46
